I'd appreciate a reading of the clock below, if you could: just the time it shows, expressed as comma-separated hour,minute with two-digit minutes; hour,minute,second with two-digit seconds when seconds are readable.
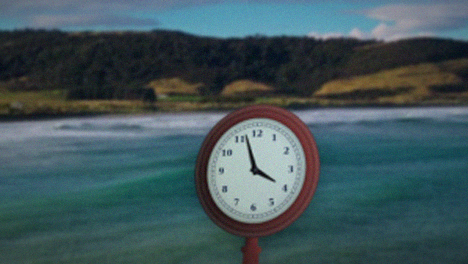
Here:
3,57
